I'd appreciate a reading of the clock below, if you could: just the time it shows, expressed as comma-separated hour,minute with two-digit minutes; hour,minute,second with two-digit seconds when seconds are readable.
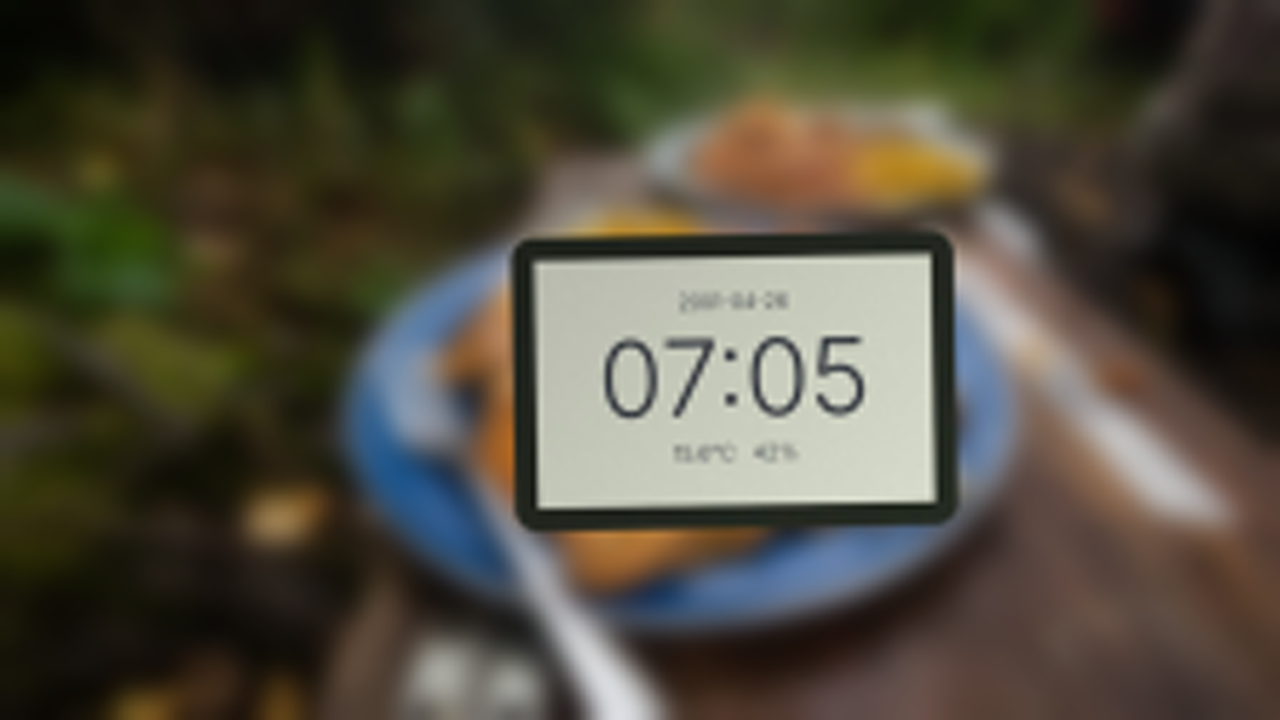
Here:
7,05
